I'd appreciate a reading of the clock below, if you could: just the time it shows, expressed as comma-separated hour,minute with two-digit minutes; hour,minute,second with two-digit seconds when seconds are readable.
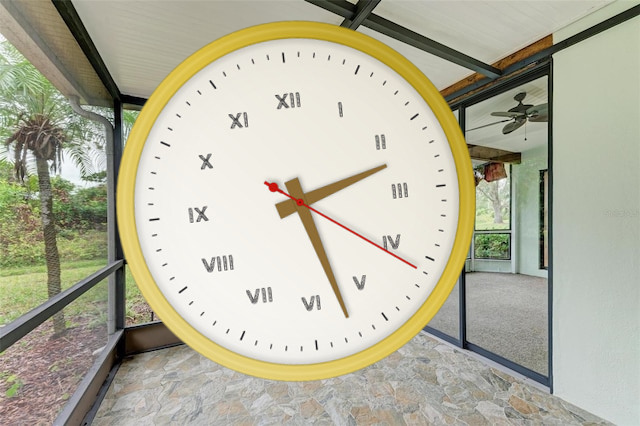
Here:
2,27,21
